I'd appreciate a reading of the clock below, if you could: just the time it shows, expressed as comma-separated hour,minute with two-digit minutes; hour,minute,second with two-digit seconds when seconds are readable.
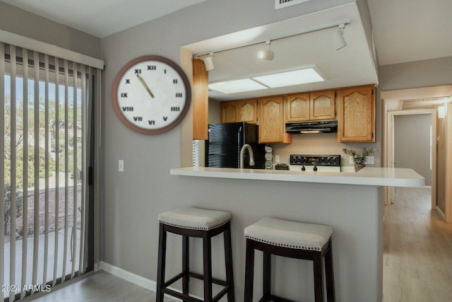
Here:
10,54
